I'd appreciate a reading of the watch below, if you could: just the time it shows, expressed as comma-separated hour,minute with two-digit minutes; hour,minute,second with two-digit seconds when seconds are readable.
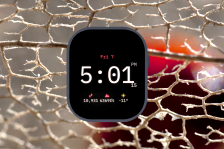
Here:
5,01
